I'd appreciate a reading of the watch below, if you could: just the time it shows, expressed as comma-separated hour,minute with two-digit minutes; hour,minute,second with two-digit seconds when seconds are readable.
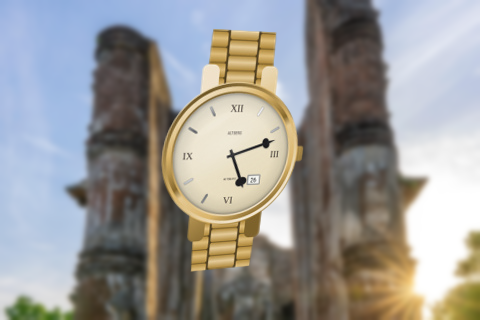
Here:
5,12
